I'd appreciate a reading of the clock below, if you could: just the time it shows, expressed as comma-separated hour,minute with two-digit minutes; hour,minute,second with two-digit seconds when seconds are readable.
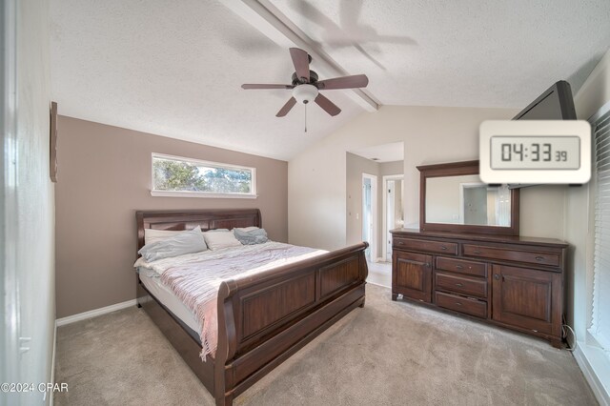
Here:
4,33
